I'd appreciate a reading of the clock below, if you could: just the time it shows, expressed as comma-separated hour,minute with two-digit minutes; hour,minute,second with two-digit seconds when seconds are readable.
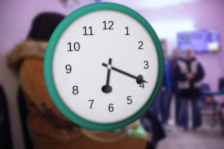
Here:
6,19
